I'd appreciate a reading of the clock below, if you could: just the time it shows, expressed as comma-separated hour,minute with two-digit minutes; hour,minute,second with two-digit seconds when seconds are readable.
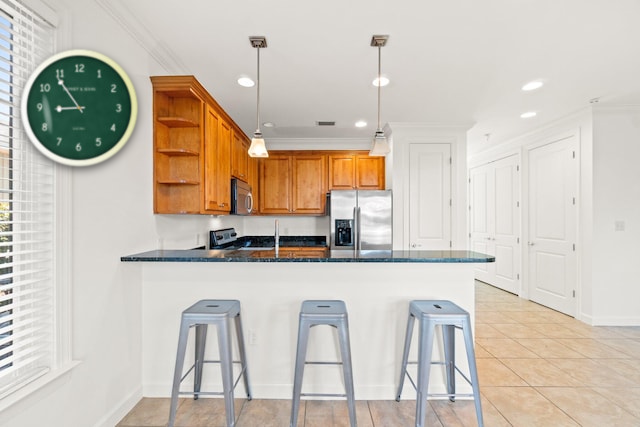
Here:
8,54
